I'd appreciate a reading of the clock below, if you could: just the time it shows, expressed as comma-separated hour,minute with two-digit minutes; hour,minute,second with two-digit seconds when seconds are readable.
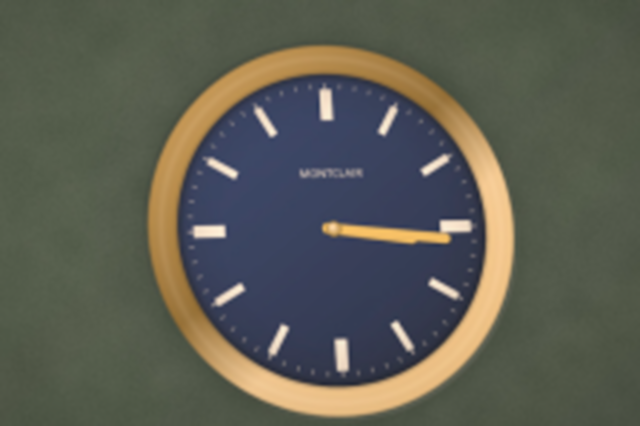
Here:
3,16
